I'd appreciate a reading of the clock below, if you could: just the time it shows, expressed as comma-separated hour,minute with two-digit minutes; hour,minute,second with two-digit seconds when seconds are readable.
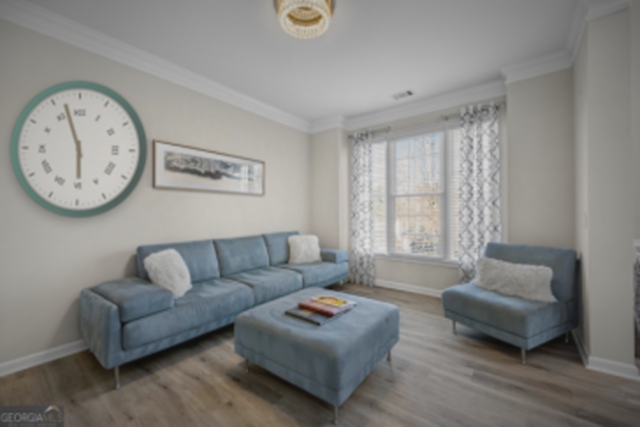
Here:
5,57
